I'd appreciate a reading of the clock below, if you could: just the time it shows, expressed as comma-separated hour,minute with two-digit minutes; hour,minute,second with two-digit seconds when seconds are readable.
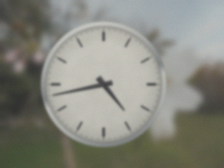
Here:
4,43
